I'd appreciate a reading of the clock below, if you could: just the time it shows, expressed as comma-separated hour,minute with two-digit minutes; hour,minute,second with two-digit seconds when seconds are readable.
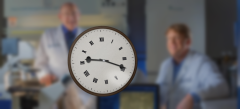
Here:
9,19
